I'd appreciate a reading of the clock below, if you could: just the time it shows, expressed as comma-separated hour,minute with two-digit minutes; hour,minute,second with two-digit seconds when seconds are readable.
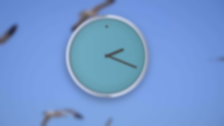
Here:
2,19
